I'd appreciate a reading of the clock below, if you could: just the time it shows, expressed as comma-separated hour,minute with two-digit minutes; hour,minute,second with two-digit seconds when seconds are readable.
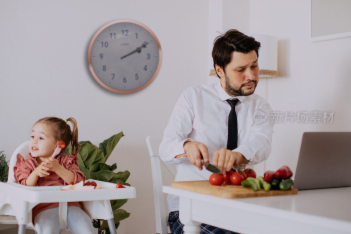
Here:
2,10
